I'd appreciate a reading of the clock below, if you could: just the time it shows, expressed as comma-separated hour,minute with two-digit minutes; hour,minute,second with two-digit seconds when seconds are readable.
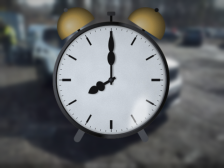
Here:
8,00
